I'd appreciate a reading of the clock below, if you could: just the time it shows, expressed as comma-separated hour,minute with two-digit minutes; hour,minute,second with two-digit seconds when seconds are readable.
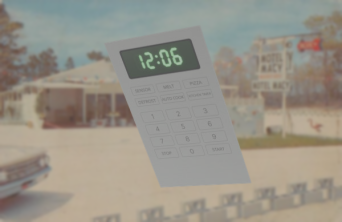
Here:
12,06
